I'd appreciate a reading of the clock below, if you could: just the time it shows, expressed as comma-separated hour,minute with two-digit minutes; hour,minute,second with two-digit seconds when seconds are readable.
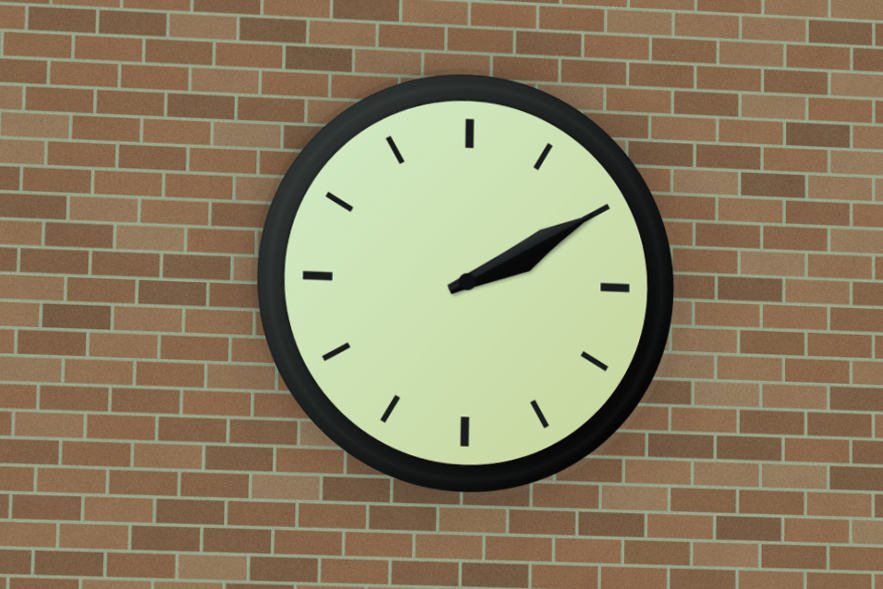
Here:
2,10
